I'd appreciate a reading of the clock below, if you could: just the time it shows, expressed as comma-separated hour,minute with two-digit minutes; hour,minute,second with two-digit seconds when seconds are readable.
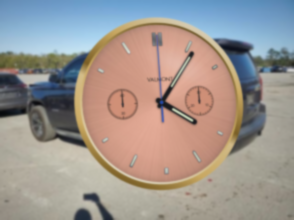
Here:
4,06
